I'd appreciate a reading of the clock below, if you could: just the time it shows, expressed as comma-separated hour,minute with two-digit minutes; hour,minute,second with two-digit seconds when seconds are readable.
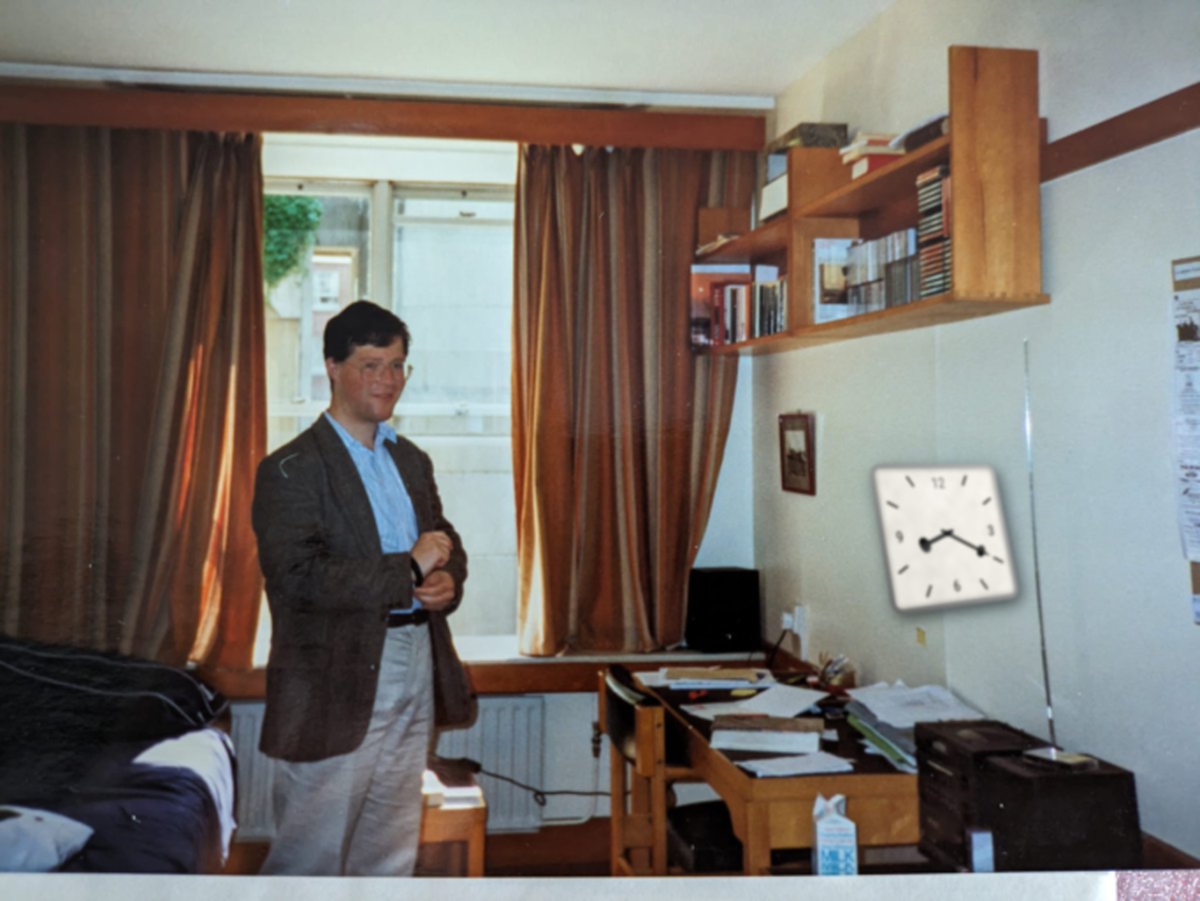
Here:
8,20
